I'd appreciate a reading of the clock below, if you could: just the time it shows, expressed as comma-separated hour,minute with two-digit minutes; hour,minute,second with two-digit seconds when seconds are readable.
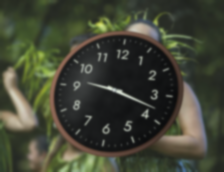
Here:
9,18
